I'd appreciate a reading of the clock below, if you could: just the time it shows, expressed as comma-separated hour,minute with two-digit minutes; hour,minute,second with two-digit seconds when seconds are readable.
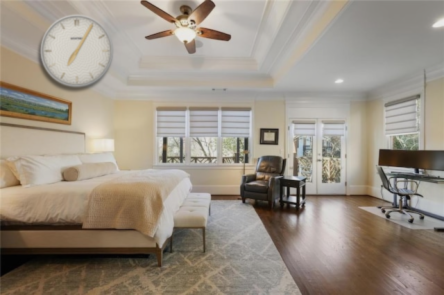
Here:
7,05
